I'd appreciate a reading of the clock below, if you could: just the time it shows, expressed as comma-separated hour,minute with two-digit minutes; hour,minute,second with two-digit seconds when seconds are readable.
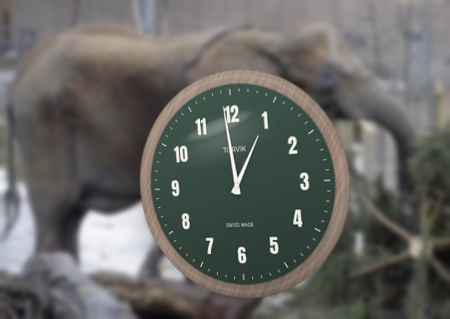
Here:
12,59
